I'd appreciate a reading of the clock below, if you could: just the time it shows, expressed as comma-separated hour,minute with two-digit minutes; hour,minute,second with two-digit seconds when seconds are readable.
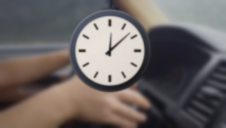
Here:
12,08
